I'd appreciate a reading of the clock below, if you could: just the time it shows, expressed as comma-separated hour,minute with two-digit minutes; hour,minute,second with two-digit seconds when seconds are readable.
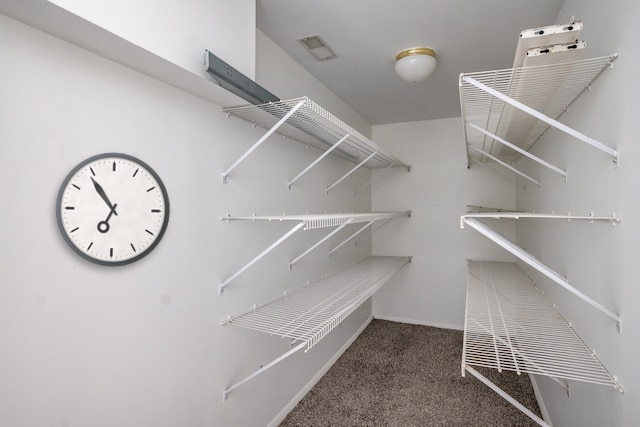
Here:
6,54
